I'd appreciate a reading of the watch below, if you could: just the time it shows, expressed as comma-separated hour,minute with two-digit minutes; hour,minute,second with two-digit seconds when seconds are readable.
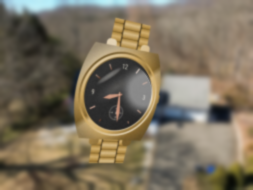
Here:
8,29
